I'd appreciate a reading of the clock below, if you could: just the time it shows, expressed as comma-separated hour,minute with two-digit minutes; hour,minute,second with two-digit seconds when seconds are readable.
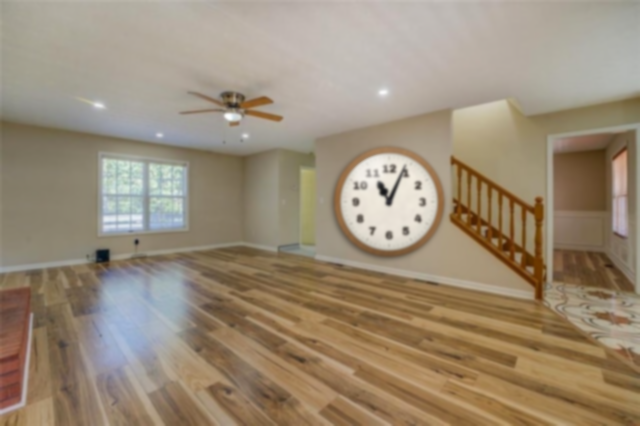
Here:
11,04
